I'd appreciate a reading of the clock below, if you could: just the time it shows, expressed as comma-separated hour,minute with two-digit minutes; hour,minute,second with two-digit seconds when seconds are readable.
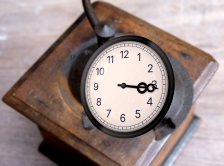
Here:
3,16
